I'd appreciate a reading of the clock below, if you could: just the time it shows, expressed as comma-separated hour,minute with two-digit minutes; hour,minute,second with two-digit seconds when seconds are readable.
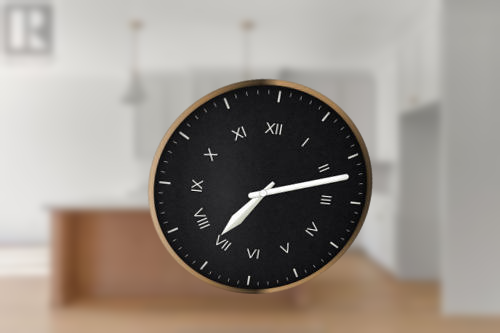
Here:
7,12
